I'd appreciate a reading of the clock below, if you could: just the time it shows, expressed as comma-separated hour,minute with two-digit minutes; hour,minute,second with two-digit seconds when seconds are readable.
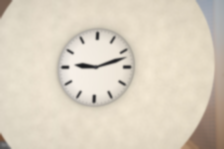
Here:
9,12
